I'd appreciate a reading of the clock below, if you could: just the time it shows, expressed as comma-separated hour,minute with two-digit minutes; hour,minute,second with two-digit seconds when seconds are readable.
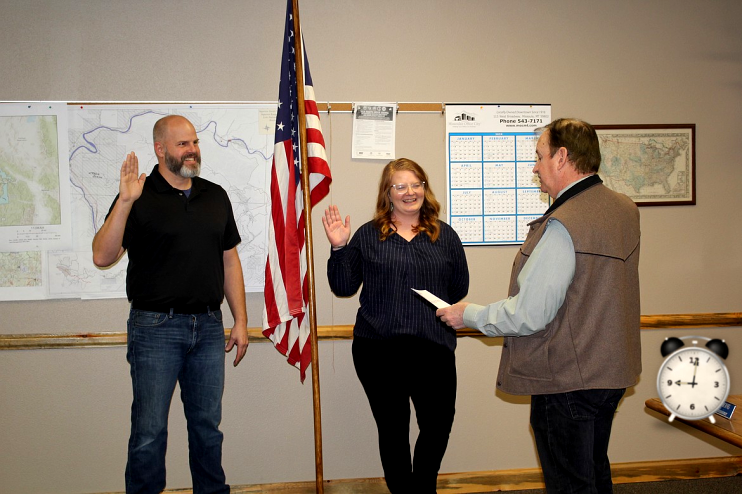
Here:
9,01
